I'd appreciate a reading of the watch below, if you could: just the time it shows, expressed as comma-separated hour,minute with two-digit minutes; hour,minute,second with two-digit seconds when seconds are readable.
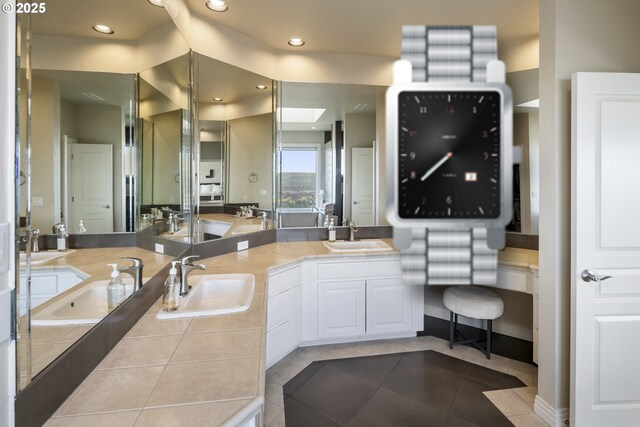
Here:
7,38
